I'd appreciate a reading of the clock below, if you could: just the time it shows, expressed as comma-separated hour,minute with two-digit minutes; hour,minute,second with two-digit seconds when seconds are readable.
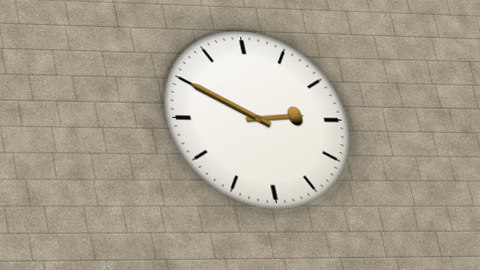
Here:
2,50
